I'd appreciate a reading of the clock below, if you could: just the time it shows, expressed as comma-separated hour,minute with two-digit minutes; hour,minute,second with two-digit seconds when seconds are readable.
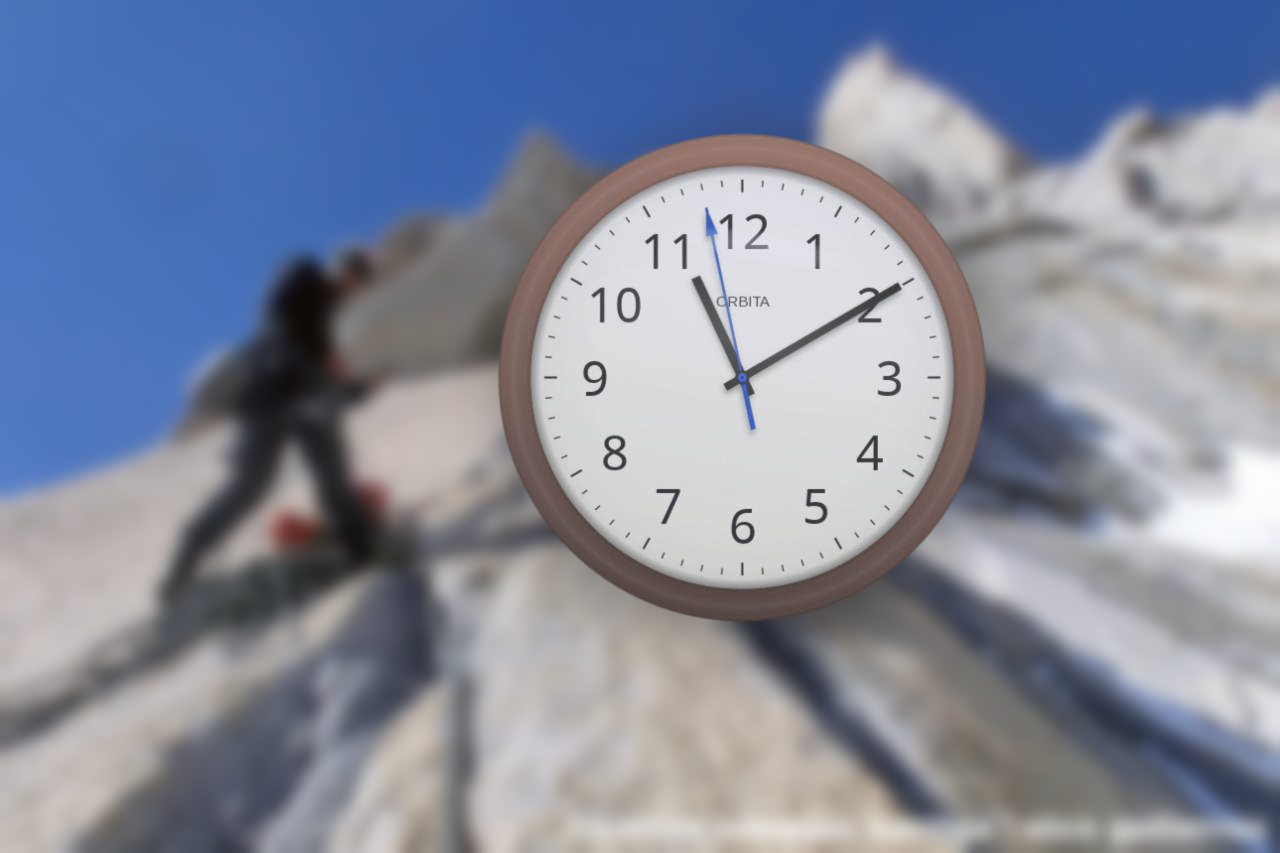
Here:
11,09,58
